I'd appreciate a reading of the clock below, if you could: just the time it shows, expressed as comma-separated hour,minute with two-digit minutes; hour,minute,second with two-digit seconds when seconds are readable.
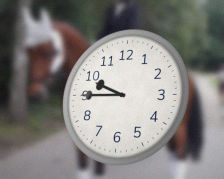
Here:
9,45
